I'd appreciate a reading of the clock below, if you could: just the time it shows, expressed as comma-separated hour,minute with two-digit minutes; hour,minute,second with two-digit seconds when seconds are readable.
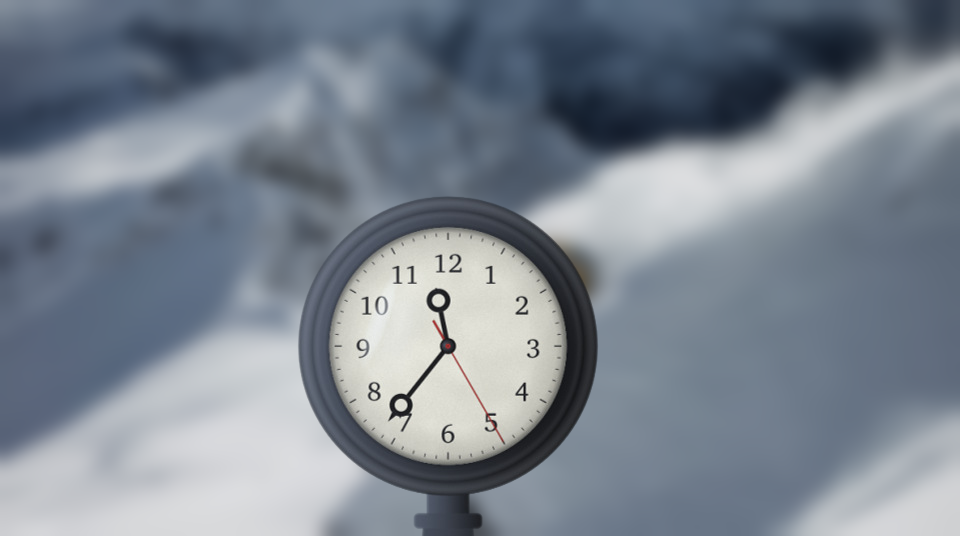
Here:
11,36,25
